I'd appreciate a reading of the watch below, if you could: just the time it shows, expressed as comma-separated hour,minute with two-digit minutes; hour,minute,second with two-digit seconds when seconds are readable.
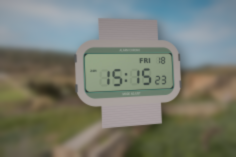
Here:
15,15
